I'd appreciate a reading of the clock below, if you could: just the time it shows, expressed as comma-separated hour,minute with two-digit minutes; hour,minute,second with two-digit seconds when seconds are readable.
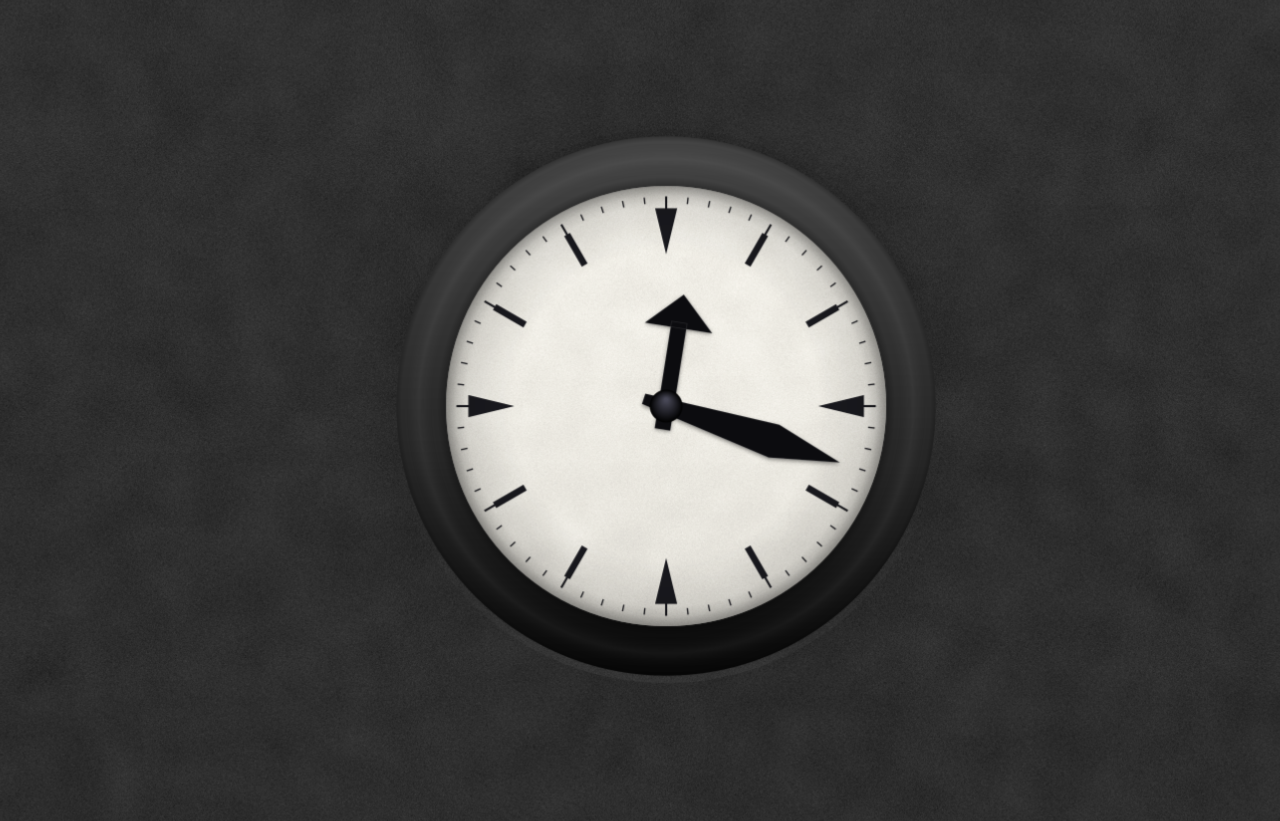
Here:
12,18
